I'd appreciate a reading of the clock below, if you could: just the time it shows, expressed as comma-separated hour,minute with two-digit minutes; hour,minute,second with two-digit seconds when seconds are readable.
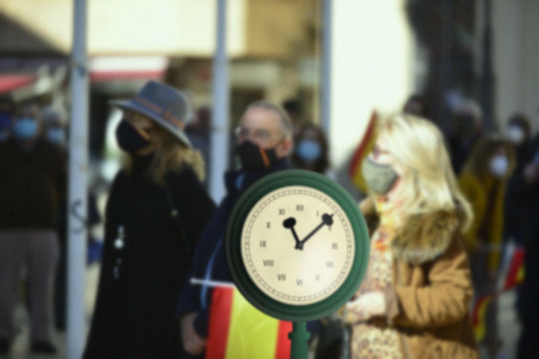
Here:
11,08
